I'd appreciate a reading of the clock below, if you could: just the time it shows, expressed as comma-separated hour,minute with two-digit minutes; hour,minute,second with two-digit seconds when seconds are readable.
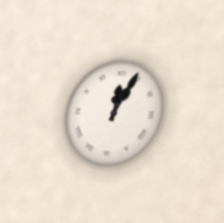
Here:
12,04
